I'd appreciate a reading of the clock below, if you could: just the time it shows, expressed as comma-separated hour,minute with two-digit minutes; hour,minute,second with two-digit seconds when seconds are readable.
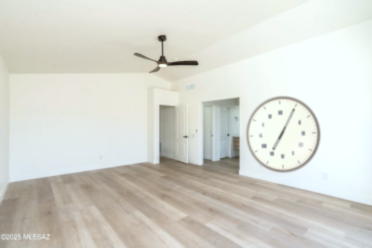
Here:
7,05
